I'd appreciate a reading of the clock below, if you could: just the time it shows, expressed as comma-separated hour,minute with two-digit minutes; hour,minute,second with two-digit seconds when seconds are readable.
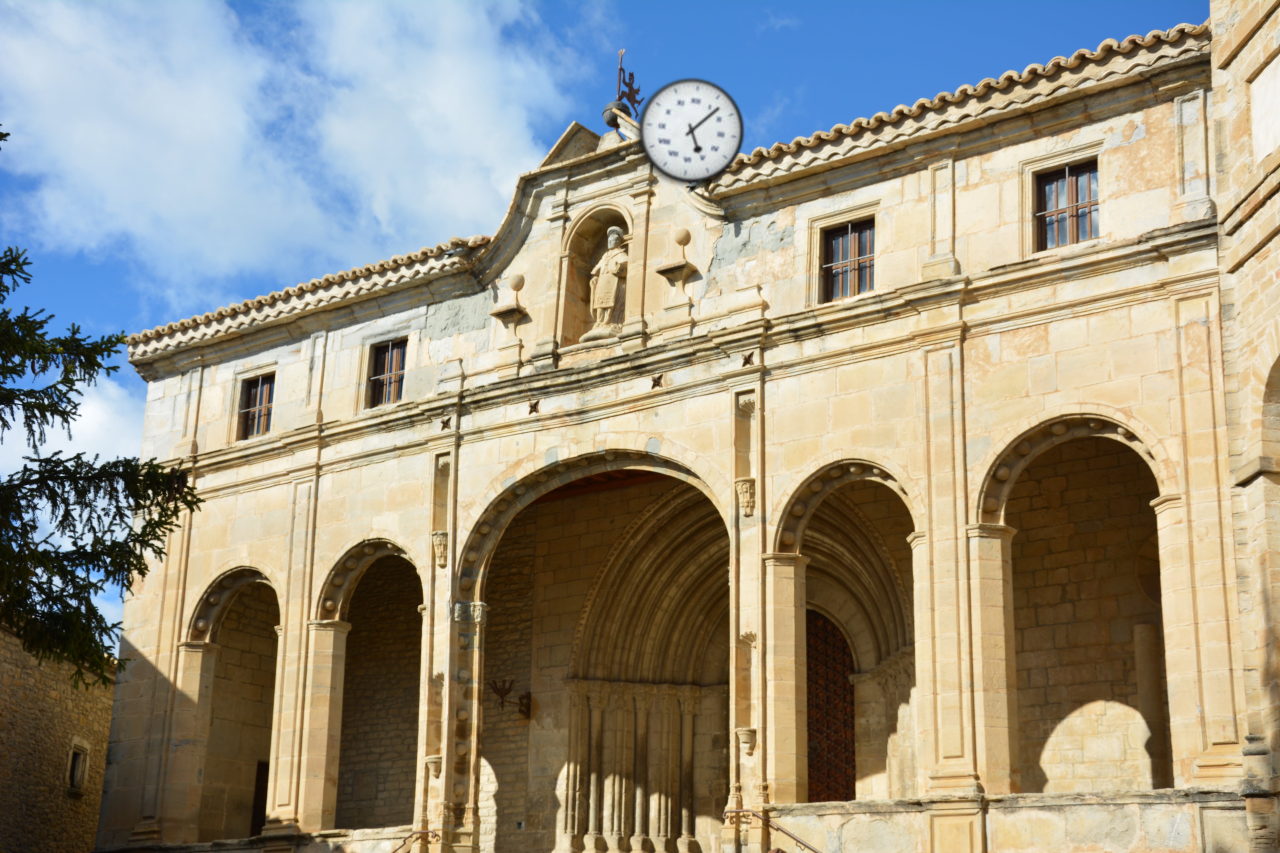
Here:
5,07
